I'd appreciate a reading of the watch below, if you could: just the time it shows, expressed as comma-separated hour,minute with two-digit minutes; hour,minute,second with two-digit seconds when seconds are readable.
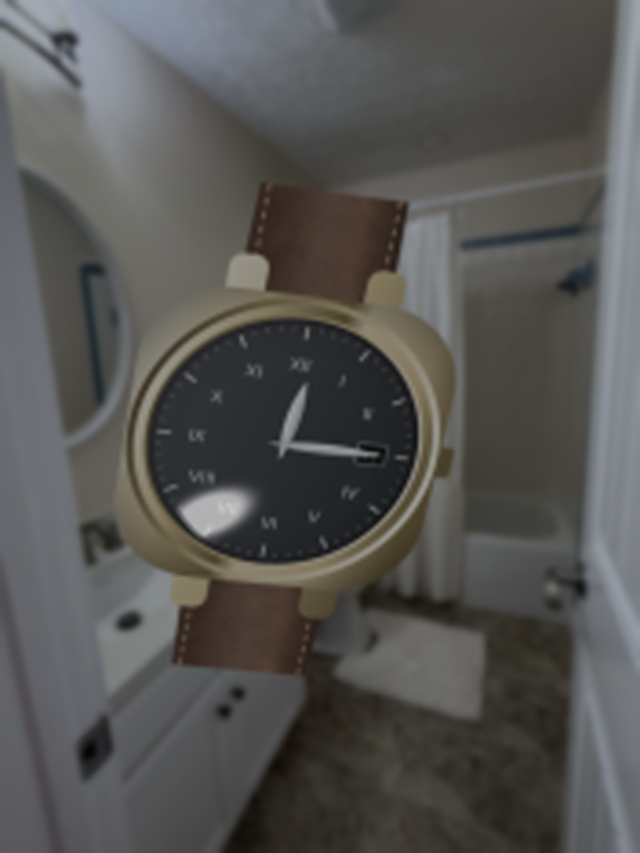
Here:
12,15
